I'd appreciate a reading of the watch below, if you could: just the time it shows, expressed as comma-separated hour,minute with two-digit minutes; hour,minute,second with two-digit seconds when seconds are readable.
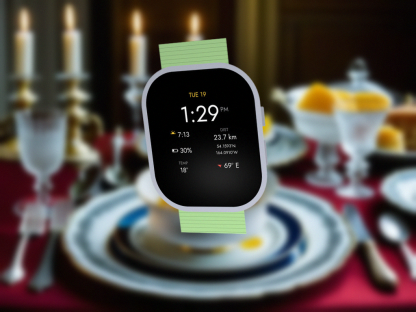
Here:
1,29
